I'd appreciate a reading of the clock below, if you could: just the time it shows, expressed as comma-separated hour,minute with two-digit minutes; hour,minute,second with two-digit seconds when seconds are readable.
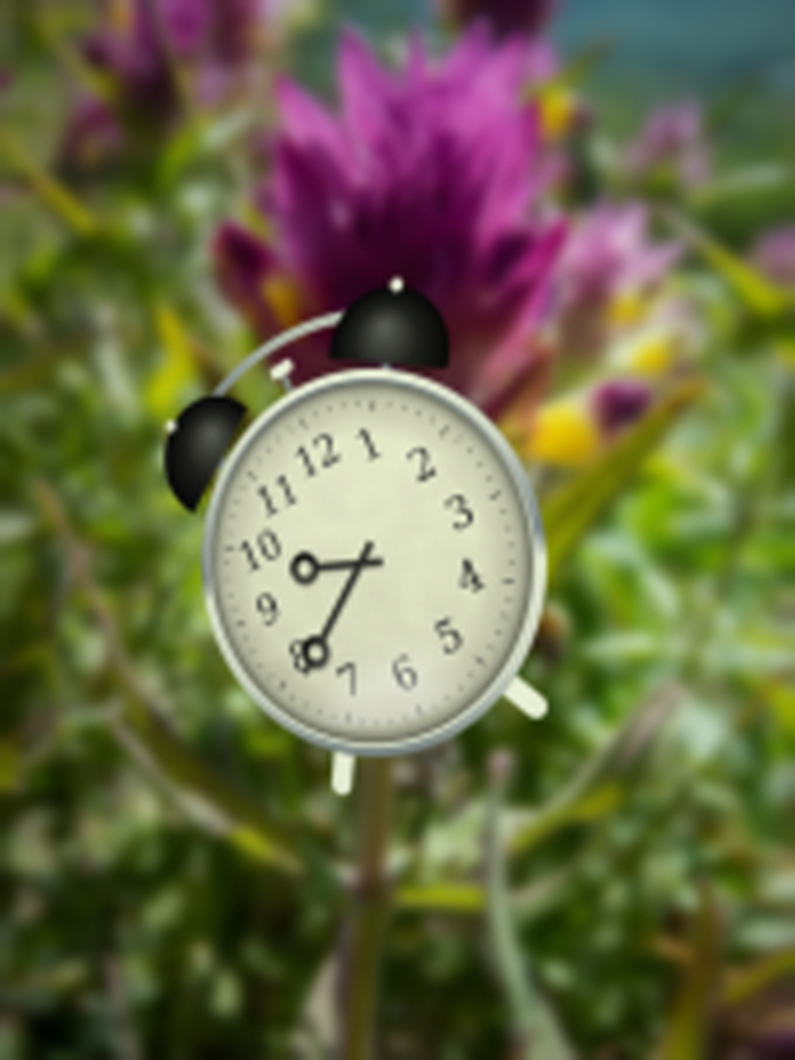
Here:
9,39
